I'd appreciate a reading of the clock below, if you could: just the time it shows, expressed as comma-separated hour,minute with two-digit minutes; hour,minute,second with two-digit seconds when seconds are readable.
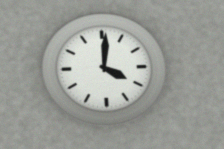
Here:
4,01
